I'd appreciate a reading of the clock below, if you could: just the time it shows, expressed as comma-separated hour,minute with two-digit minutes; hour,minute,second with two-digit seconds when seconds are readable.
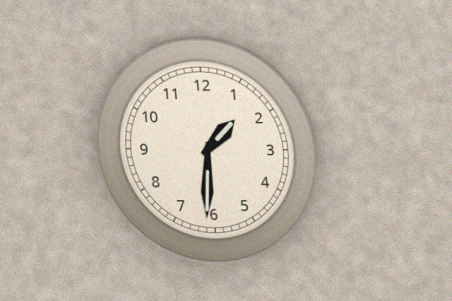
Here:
1,31
